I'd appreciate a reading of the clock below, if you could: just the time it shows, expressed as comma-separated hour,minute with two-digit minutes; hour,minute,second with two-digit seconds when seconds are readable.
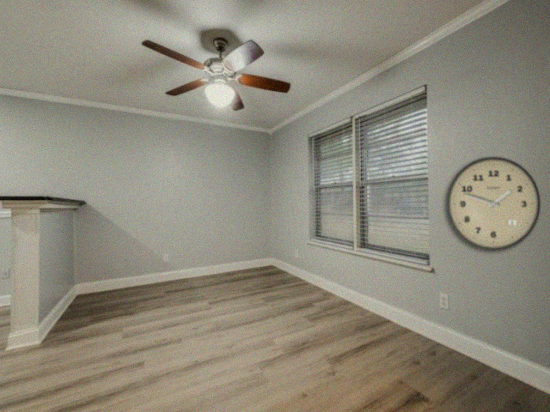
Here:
1,48
